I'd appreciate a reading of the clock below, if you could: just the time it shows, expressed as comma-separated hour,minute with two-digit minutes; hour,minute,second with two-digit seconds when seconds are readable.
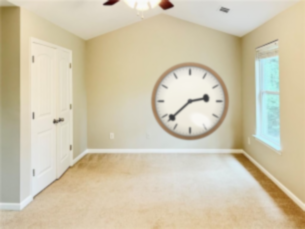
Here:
2,38
